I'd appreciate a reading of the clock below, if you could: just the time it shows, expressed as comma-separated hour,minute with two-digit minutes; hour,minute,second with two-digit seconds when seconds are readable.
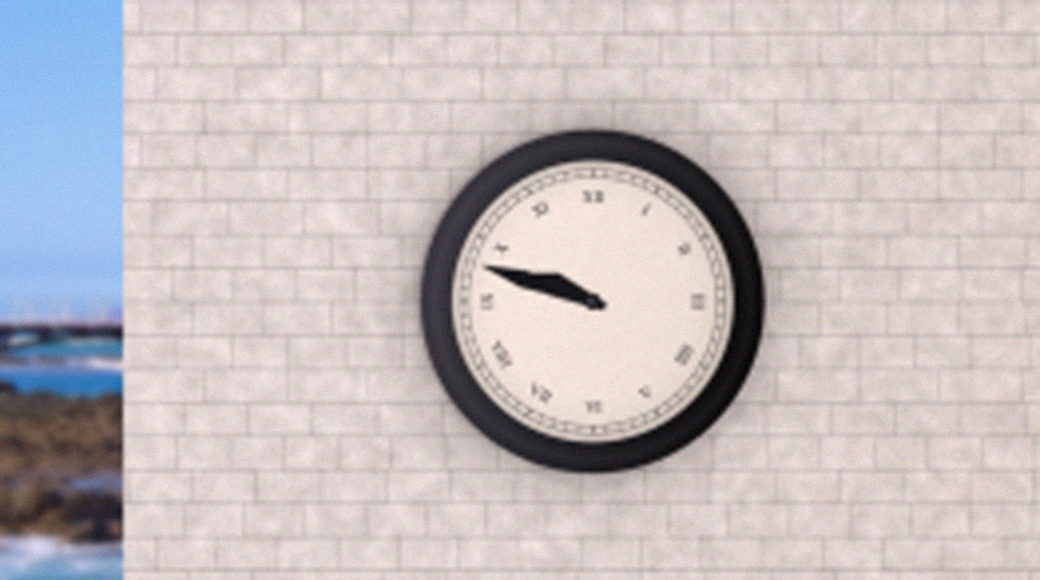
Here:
9,48
